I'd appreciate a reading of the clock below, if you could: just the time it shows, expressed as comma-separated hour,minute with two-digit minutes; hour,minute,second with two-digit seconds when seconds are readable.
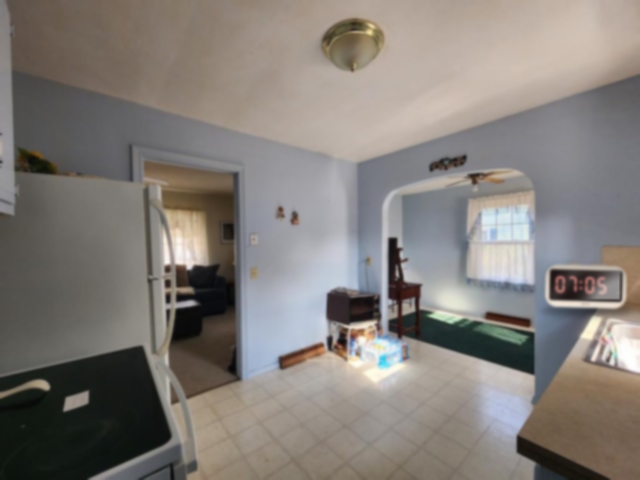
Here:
7,05
